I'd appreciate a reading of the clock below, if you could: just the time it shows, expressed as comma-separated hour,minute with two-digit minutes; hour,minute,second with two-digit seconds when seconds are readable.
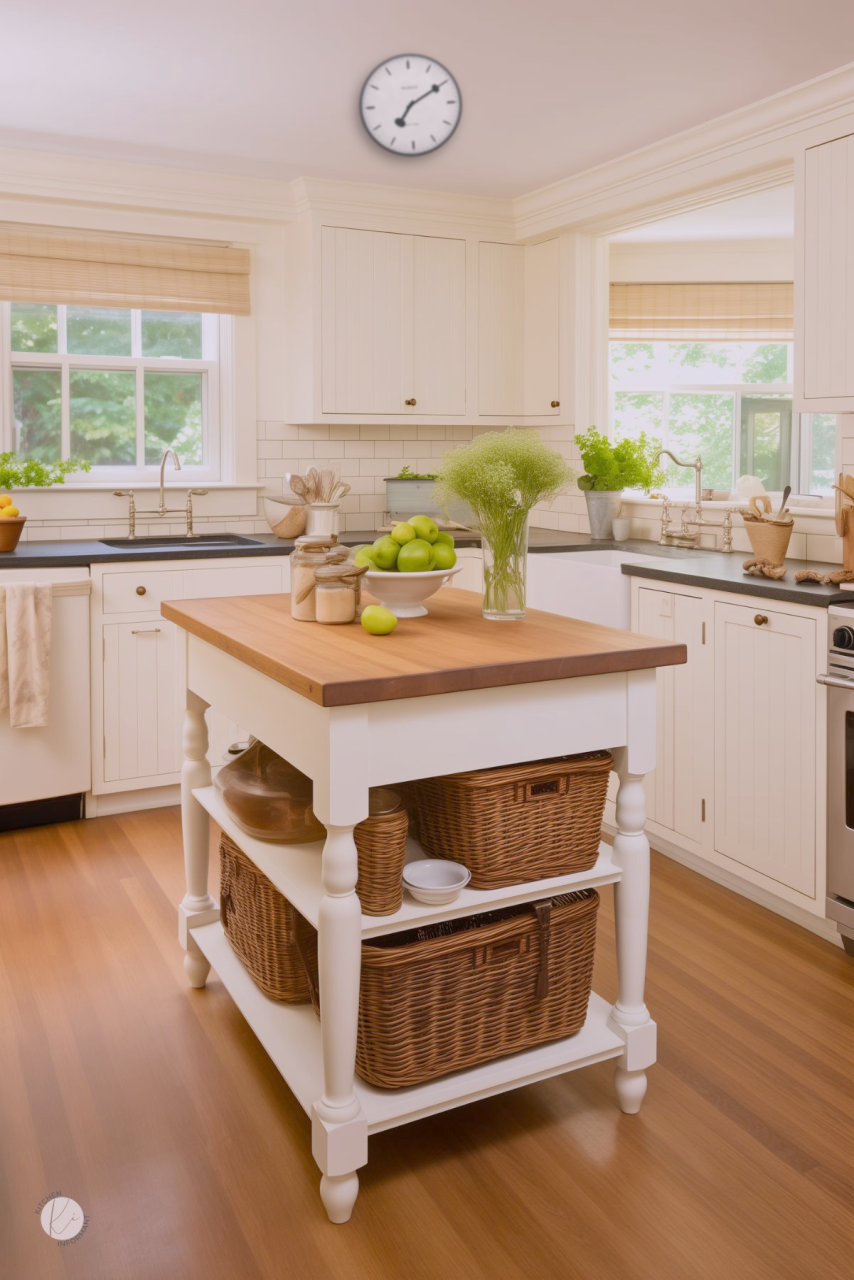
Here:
7,10
